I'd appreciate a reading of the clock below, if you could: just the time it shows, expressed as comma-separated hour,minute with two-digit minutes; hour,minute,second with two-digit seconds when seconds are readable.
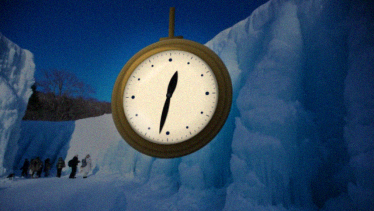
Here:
12,32
